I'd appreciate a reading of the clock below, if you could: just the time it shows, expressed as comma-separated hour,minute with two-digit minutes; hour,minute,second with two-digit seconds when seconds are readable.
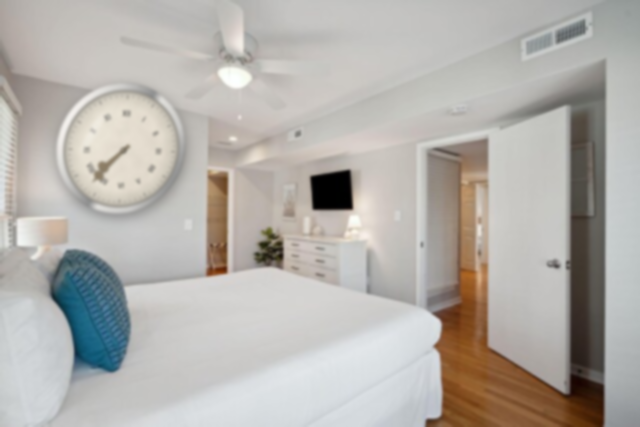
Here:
7,37
